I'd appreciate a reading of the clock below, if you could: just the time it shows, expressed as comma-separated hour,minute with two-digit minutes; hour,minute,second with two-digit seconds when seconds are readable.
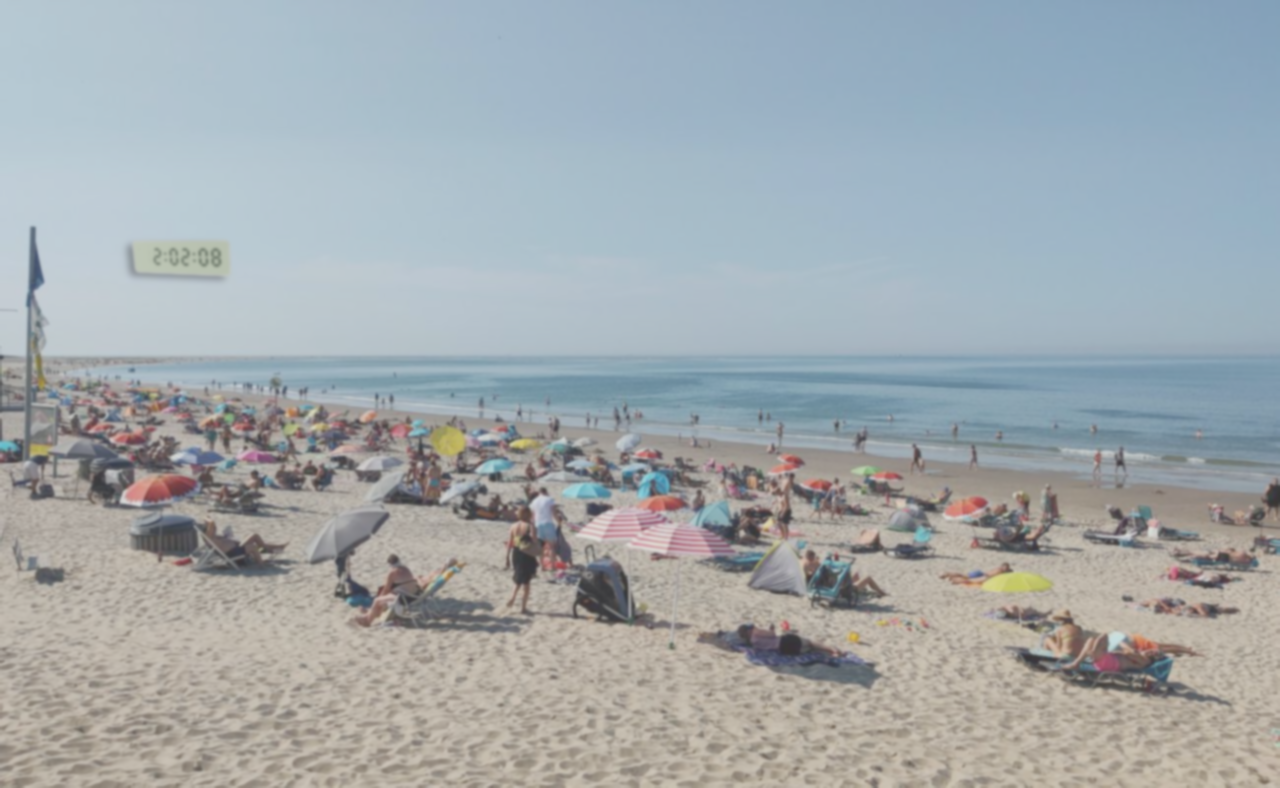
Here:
2,02,08
